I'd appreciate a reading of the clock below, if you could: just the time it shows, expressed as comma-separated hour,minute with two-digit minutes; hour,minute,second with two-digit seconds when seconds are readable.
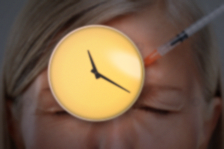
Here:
11,20
